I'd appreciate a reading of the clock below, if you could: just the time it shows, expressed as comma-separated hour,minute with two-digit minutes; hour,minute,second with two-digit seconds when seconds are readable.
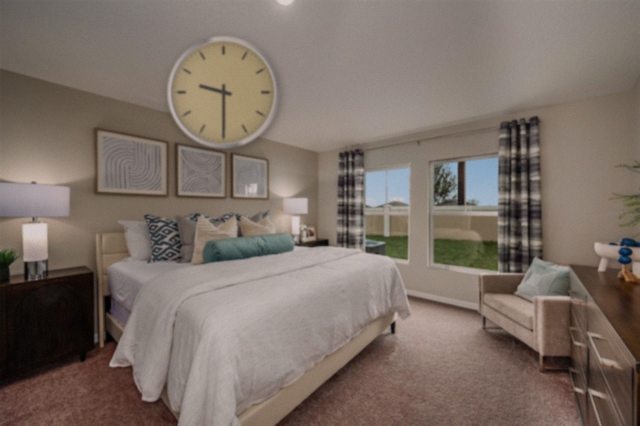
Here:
9,30
